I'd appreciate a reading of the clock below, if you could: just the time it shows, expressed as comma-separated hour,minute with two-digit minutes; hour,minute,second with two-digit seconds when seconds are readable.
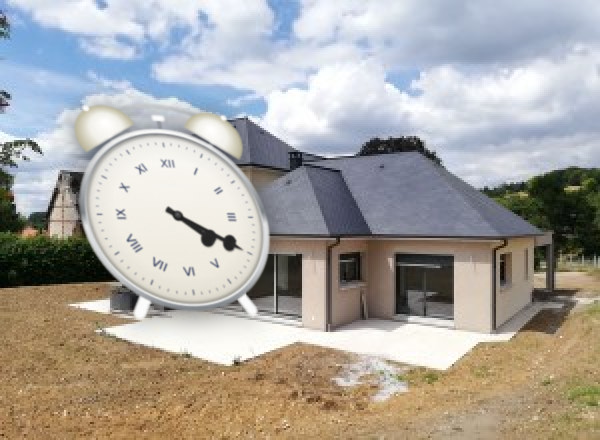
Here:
4,20
